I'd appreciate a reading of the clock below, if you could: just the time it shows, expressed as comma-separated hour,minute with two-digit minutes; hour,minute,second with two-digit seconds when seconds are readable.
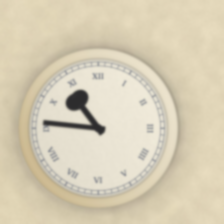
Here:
10,46
